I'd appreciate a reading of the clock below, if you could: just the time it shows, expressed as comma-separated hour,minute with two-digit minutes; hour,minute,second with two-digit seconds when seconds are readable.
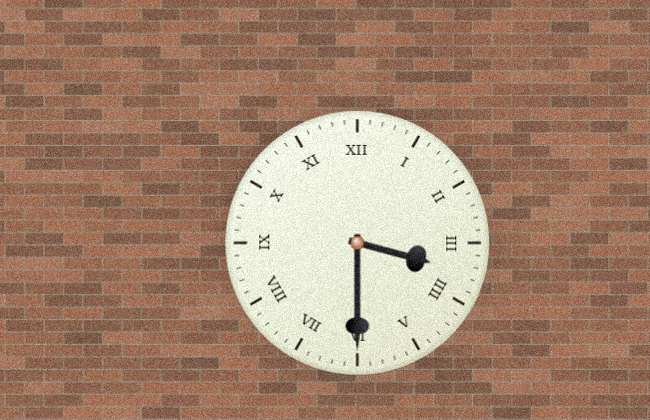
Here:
3,30
